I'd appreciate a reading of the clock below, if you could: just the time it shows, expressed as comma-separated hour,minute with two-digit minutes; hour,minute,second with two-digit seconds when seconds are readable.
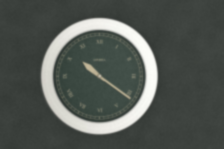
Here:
10,21
